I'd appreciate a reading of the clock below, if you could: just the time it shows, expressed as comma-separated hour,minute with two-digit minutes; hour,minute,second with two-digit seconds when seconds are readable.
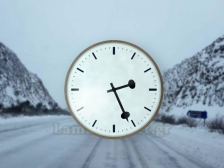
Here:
2,26
